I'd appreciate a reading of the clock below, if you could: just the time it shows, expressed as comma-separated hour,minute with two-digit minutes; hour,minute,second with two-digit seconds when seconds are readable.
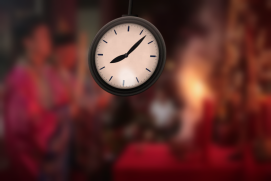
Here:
8,07
